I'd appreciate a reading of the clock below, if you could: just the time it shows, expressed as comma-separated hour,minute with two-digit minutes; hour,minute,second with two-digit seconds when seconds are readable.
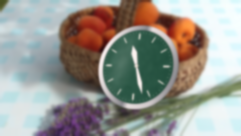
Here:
11,27
